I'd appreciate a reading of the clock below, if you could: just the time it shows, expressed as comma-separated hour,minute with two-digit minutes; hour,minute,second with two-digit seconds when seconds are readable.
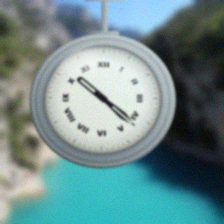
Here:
10,22
